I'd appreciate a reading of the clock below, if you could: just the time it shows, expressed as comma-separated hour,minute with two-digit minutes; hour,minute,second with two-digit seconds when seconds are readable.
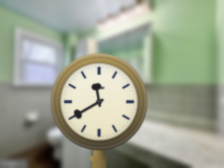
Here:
11,40
